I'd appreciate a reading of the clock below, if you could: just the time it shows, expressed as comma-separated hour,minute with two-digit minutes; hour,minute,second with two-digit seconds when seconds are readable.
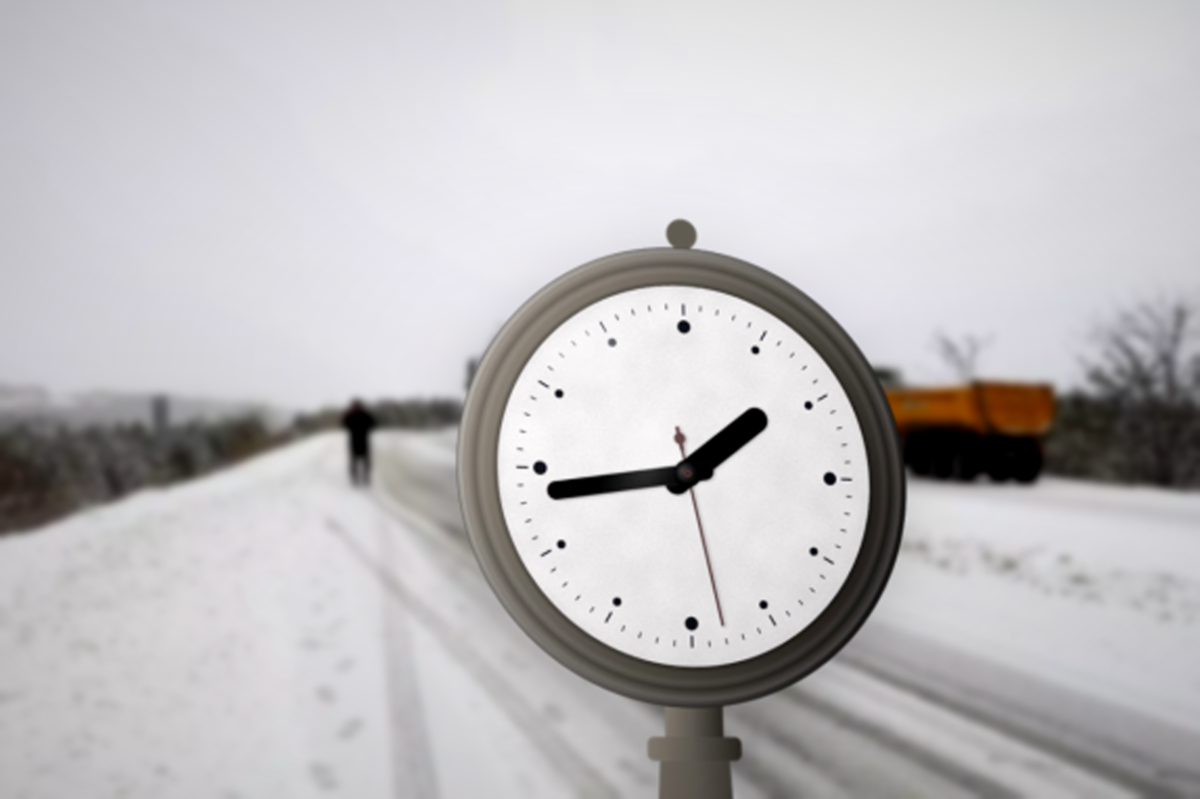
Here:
1,43,28
